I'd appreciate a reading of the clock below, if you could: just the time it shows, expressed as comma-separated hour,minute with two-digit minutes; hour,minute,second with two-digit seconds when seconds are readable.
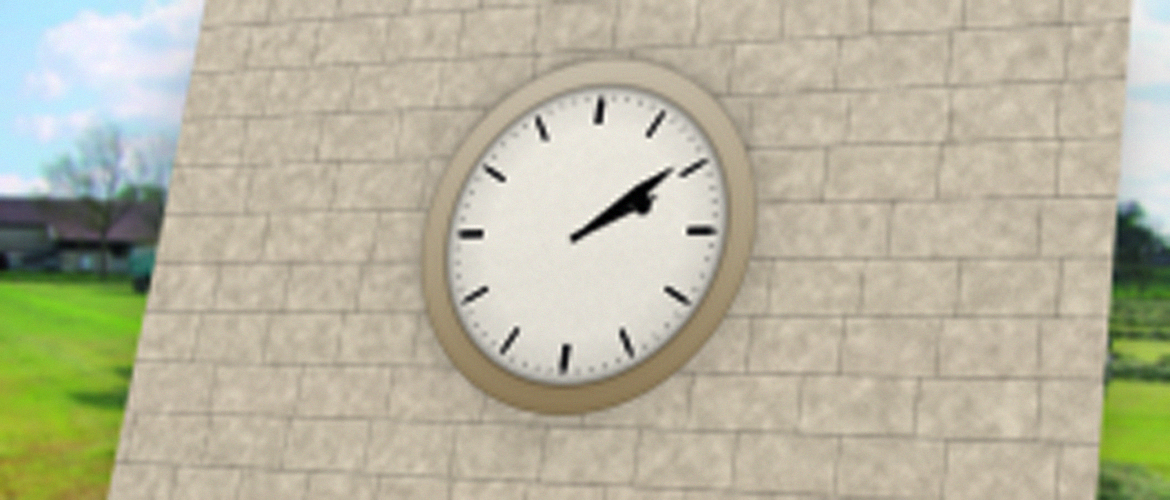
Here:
2,09
